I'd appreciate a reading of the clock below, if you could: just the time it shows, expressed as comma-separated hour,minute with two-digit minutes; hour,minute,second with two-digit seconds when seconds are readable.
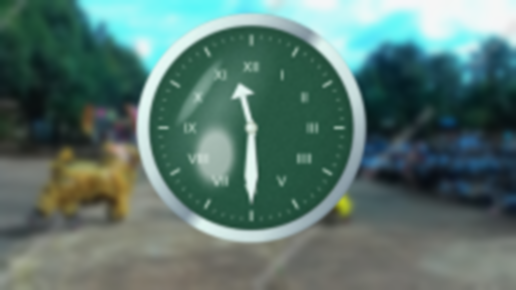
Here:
11,30
